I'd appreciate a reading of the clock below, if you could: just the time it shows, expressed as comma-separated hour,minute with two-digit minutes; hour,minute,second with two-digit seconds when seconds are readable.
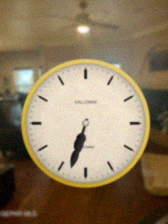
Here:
6,33
